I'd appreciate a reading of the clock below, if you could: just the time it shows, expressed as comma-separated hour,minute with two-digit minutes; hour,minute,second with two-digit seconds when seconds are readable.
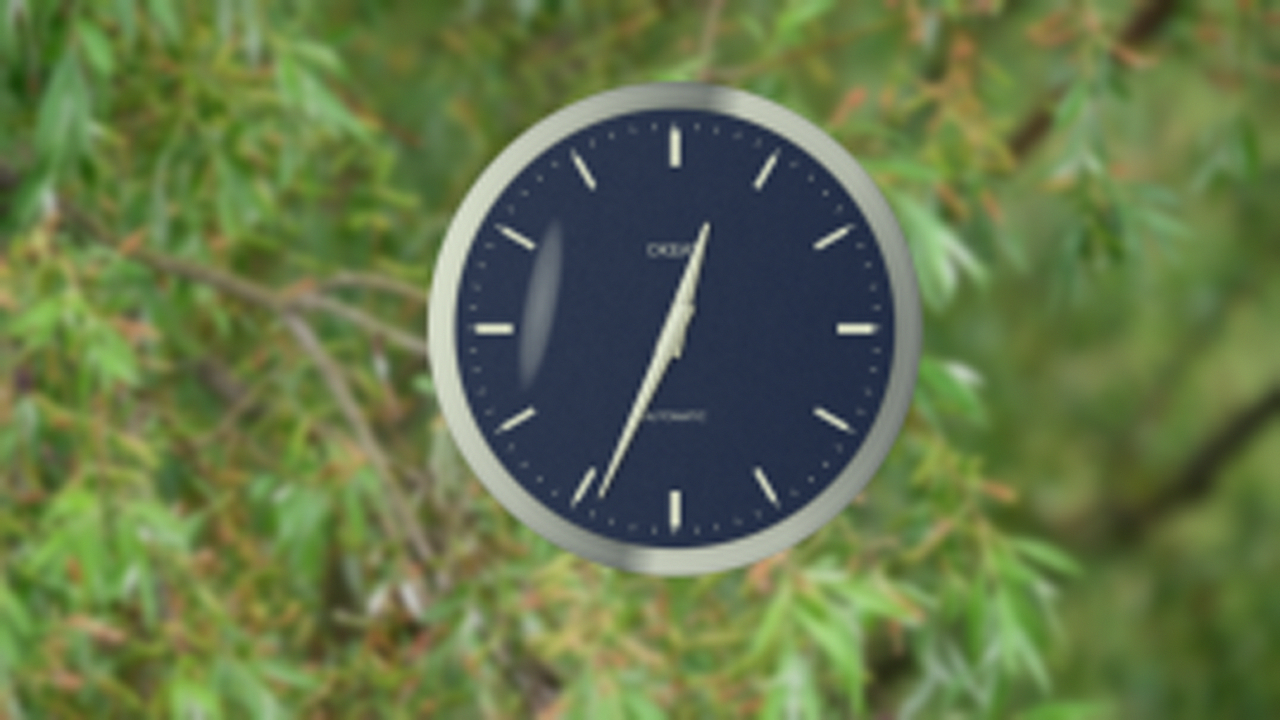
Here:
12,34
